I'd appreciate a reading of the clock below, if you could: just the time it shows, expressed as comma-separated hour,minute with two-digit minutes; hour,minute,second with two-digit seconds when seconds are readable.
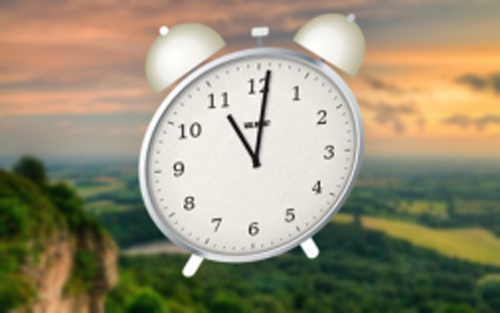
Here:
11,01
